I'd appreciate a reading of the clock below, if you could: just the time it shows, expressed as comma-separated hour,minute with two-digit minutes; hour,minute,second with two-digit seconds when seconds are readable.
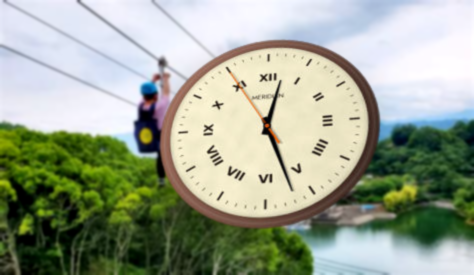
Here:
12,26,55
